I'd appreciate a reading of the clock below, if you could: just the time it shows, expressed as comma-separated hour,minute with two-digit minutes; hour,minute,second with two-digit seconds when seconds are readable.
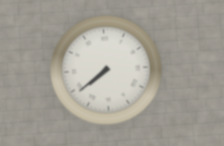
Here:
7,39
